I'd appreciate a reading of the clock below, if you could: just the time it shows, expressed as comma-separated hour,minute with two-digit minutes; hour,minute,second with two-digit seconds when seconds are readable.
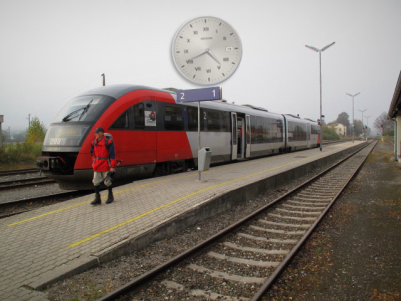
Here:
4,41
